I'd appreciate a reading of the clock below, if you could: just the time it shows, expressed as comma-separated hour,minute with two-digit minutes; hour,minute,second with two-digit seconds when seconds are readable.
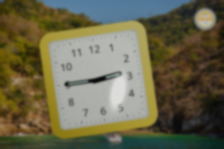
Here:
2,45
